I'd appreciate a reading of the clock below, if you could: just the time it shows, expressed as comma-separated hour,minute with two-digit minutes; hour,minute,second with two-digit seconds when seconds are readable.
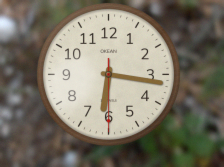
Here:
6,16,30
